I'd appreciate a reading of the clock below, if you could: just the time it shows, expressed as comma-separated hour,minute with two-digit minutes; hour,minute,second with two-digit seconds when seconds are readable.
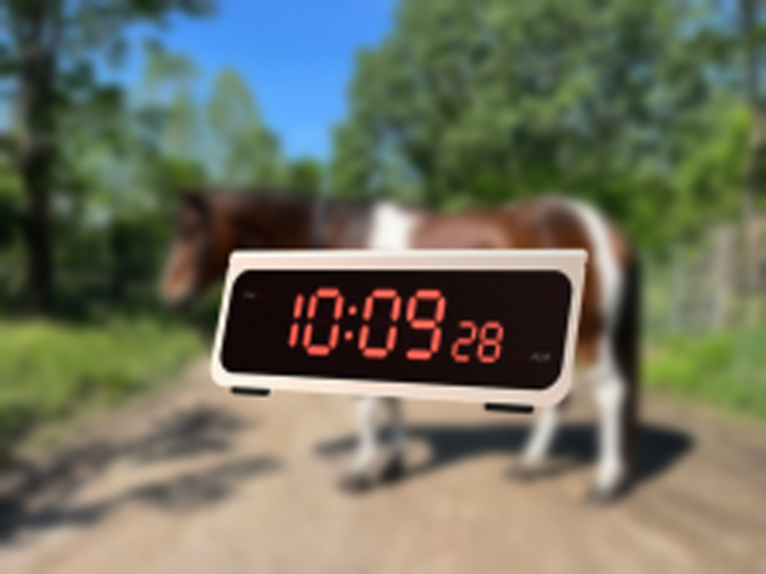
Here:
10,09,28
